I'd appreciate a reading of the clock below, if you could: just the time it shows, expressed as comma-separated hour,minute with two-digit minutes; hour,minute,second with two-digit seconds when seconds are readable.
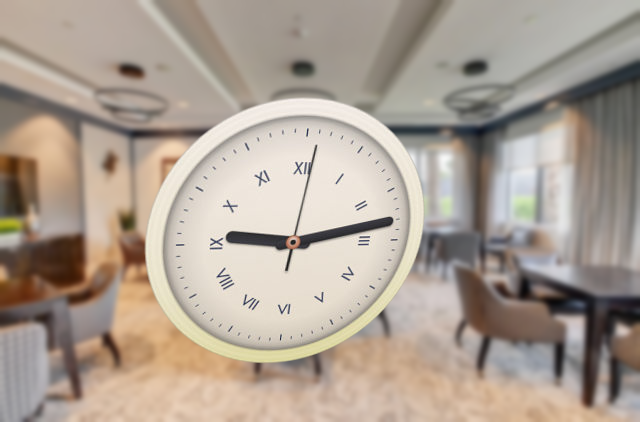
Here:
9,13,01
